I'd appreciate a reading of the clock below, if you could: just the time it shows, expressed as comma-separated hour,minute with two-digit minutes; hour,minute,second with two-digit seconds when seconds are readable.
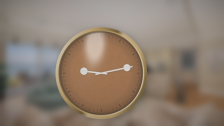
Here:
9,13
